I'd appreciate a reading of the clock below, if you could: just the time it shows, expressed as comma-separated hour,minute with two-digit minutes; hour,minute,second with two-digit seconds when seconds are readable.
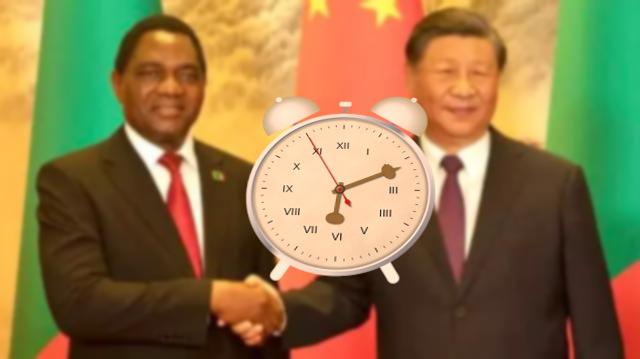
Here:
6,10,55
